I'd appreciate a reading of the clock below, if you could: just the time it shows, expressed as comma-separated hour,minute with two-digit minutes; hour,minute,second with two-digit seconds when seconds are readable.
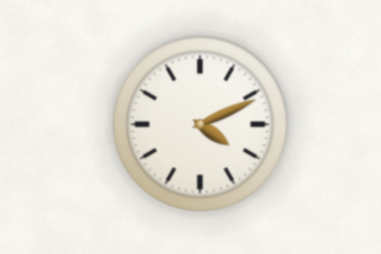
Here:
4,11
